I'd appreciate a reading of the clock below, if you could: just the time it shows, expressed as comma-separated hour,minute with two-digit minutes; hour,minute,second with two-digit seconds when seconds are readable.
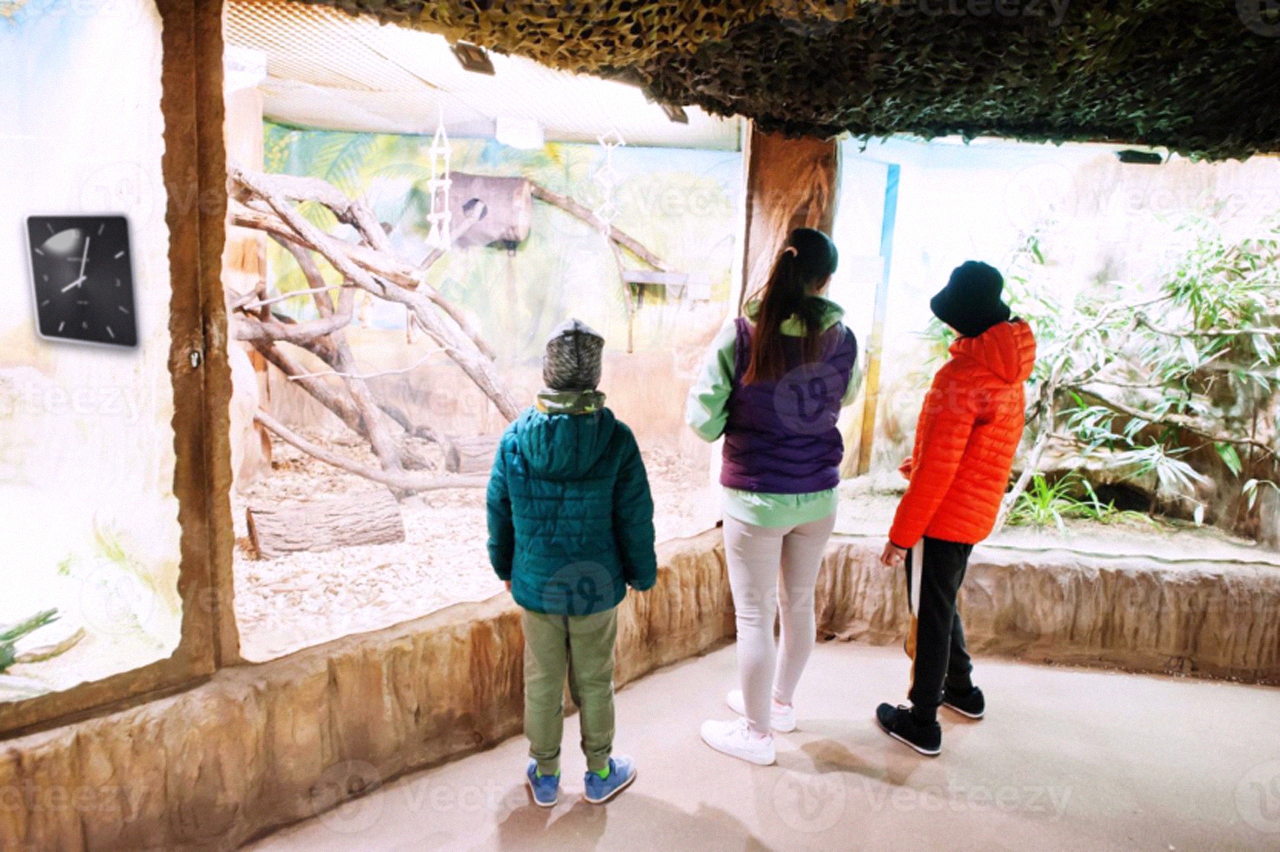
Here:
8,03
